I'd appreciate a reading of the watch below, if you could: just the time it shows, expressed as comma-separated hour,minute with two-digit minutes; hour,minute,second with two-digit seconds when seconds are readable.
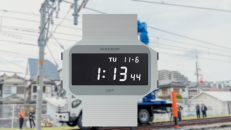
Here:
1,13,44
